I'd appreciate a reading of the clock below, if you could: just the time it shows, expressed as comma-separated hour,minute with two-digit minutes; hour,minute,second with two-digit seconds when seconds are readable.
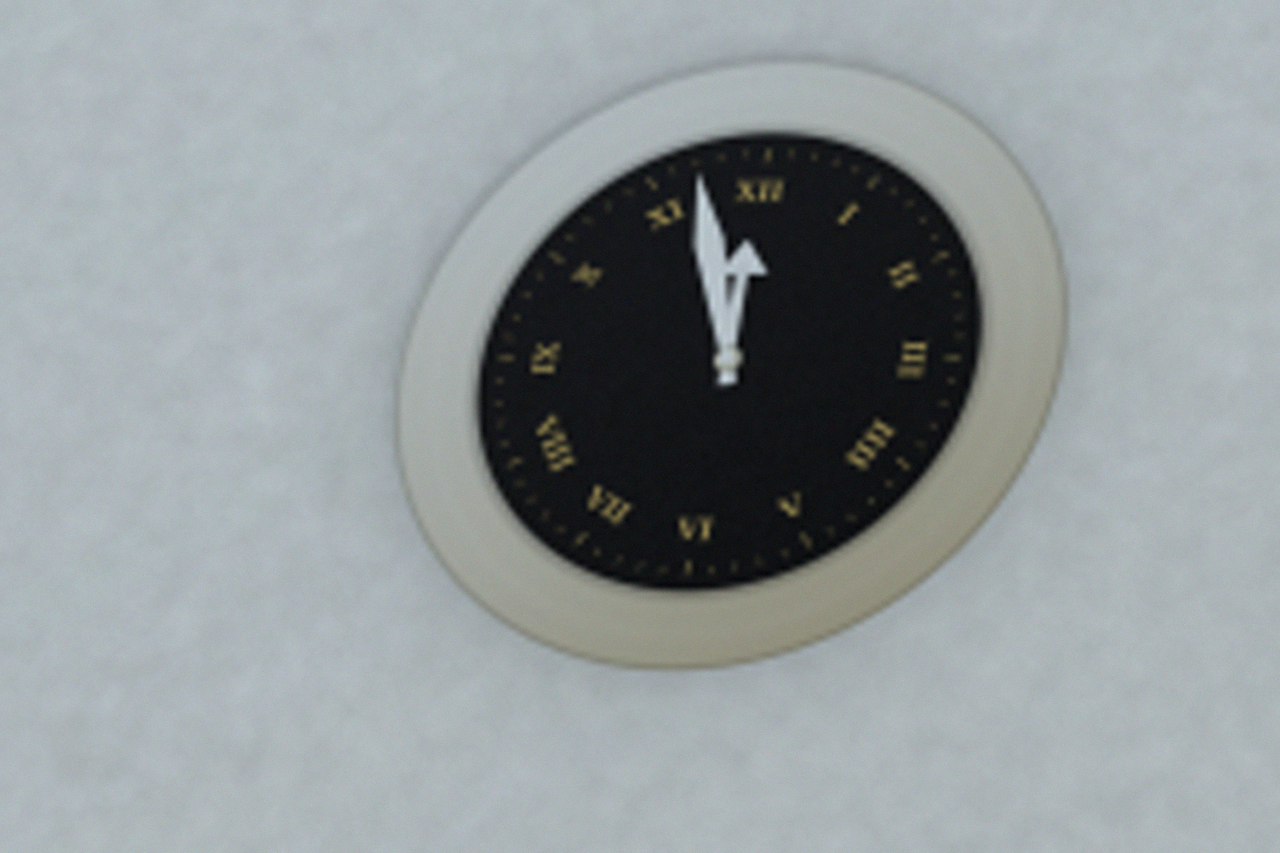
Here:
11,57
